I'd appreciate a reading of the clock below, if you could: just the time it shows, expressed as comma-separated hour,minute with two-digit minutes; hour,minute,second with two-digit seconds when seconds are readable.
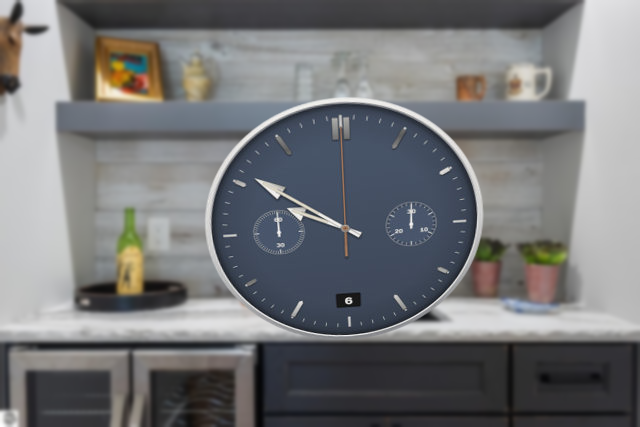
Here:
9,51
